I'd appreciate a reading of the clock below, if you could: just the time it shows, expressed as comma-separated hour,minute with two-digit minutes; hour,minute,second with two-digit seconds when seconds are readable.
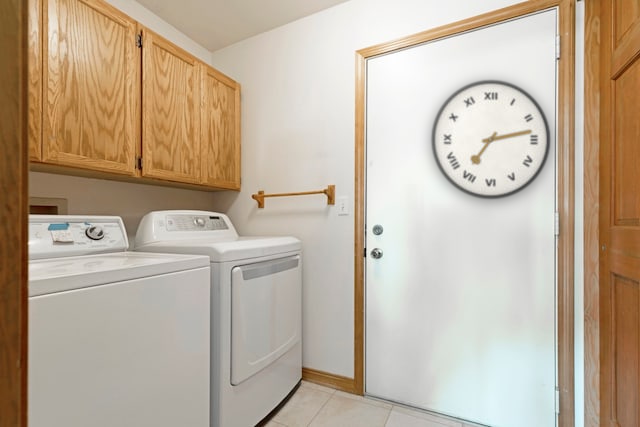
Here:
7,13
